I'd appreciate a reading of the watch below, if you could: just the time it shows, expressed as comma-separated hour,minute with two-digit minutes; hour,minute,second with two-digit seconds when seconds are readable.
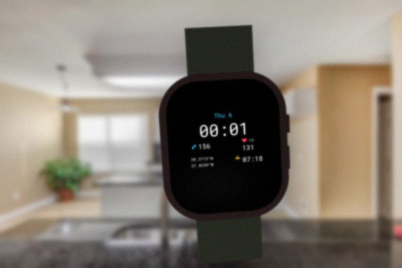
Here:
0,01
